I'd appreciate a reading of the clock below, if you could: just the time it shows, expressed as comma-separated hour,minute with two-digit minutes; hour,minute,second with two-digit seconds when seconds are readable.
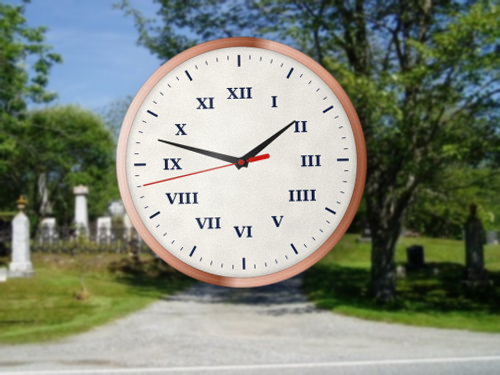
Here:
1,47,43
